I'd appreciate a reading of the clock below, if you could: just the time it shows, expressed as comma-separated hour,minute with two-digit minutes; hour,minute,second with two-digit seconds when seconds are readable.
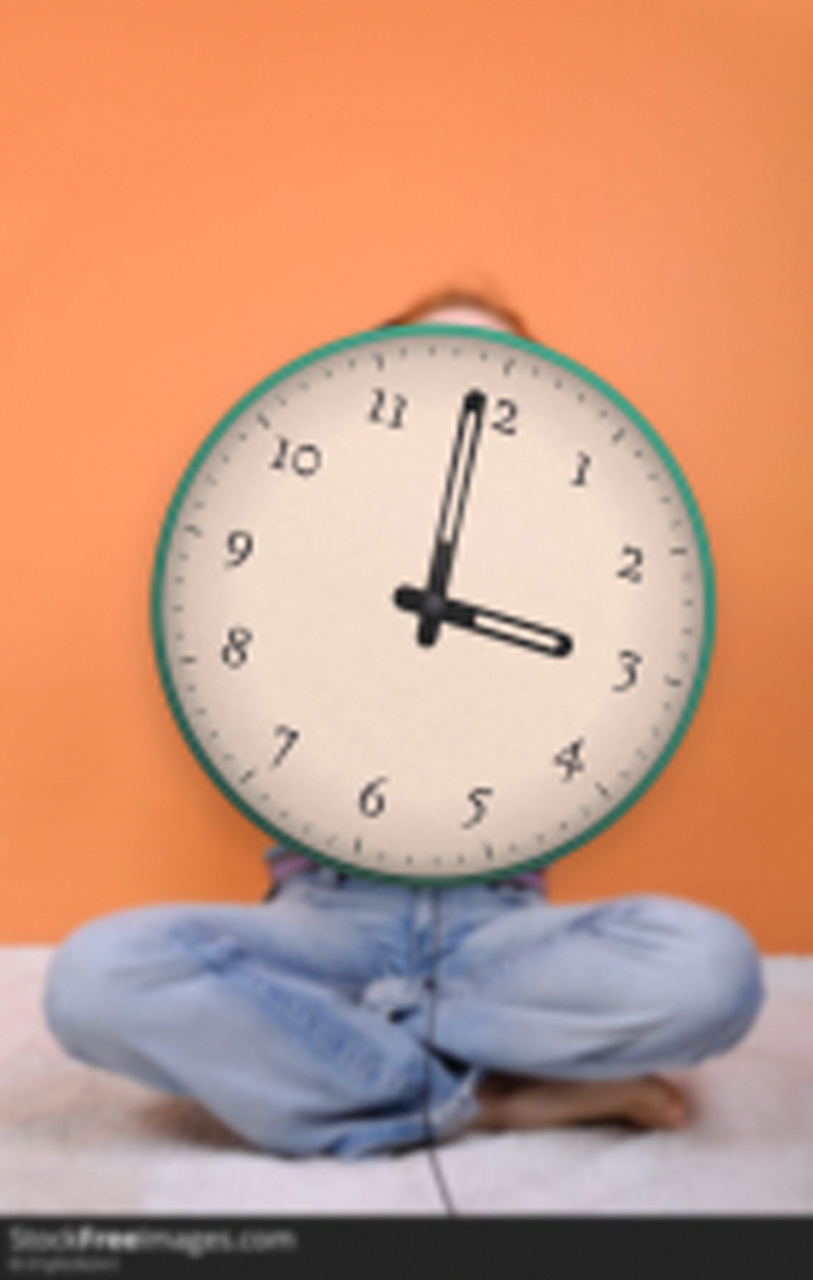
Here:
2,59
